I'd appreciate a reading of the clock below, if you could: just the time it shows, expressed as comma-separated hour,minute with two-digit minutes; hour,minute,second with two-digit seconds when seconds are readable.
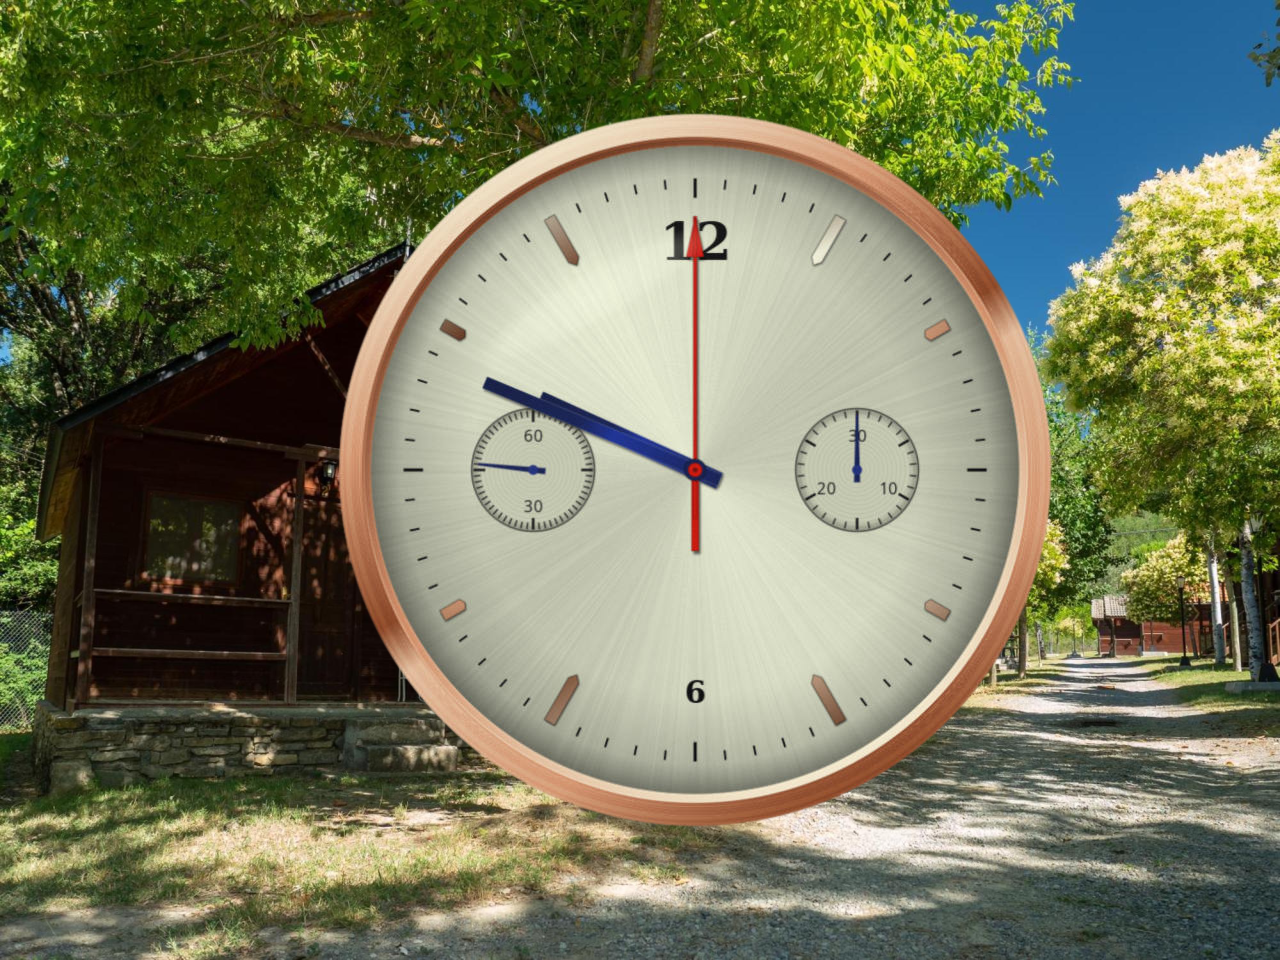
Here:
9,48,46
